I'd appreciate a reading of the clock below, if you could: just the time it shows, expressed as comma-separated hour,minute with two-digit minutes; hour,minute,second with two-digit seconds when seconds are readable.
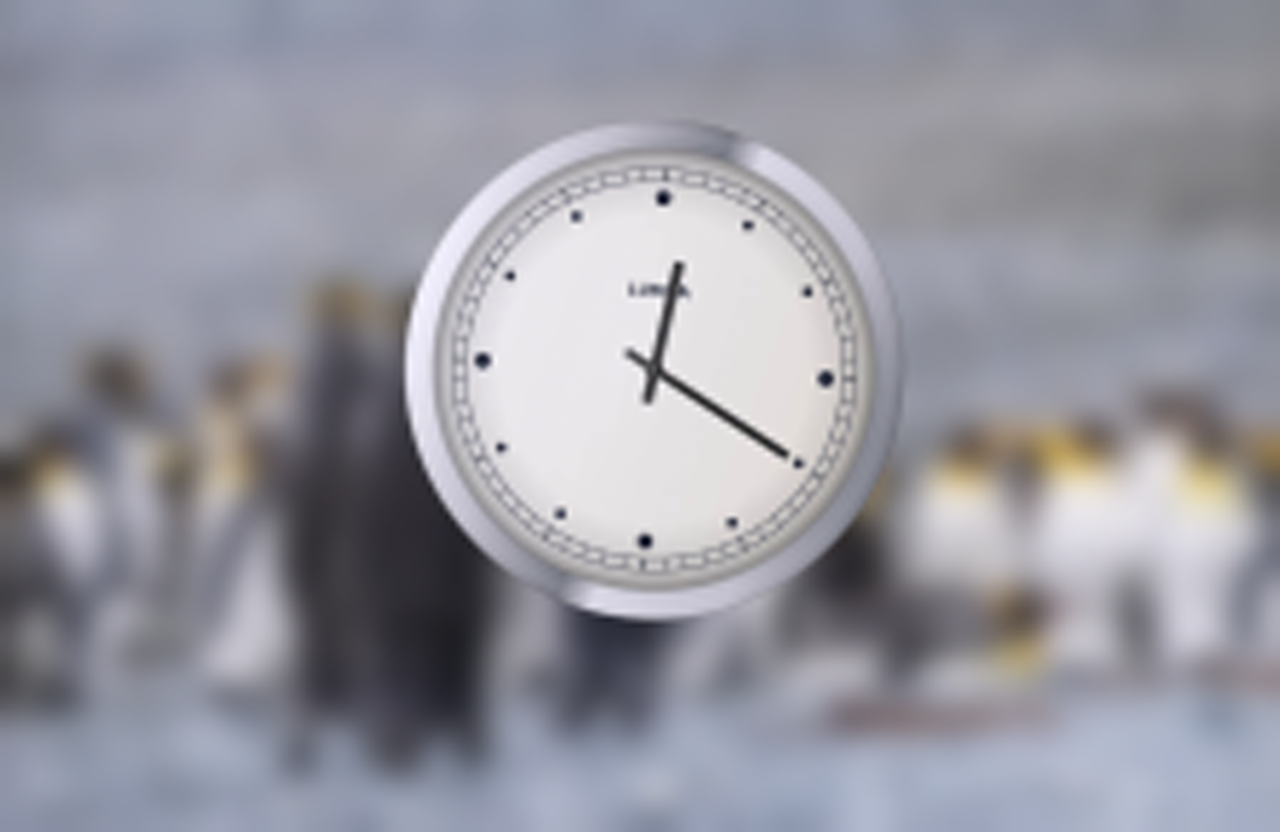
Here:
12,20
